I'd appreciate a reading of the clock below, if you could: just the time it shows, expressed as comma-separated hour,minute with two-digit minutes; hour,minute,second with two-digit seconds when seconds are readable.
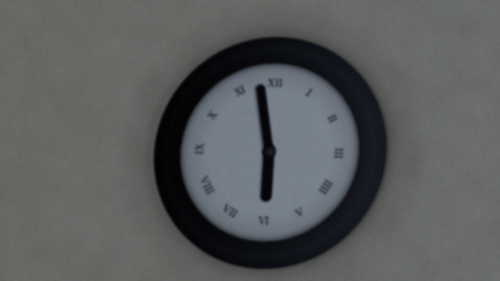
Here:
5,58
